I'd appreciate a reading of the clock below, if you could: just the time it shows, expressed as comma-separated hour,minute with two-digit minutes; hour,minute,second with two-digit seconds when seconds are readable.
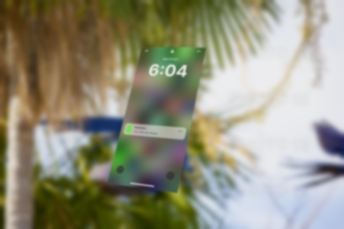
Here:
6,04
